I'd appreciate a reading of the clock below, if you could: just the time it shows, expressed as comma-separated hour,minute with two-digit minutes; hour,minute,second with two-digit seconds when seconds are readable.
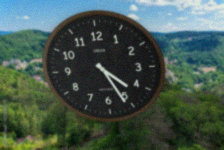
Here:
4,26
